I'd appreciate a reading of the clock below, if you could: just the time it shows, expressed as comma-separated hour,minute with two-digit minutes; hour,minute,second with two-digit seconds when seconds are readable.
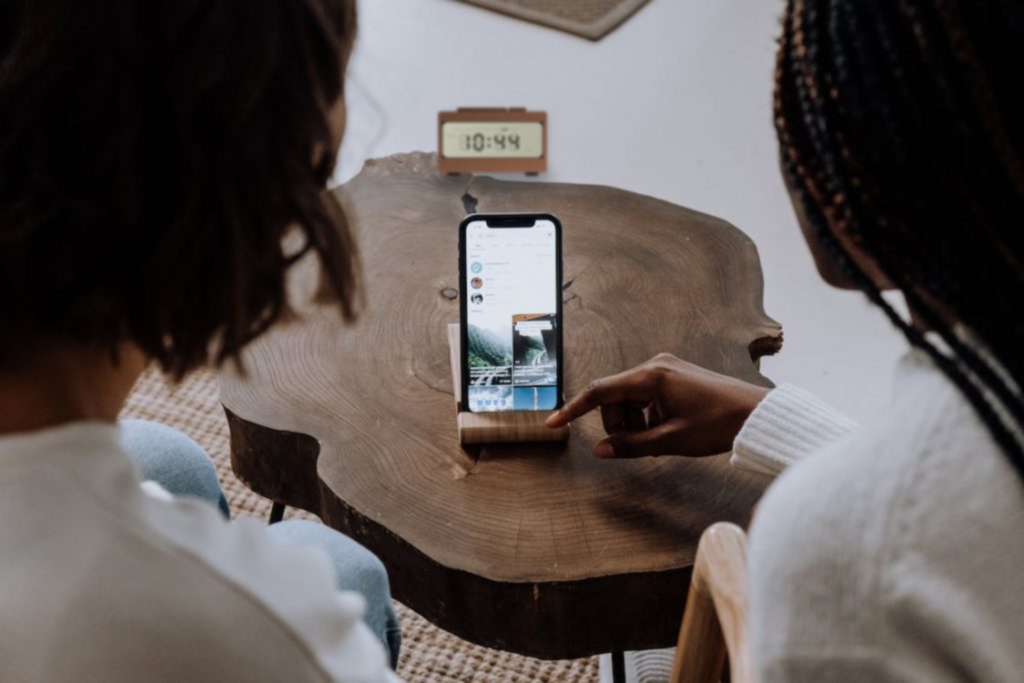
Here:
10,44
